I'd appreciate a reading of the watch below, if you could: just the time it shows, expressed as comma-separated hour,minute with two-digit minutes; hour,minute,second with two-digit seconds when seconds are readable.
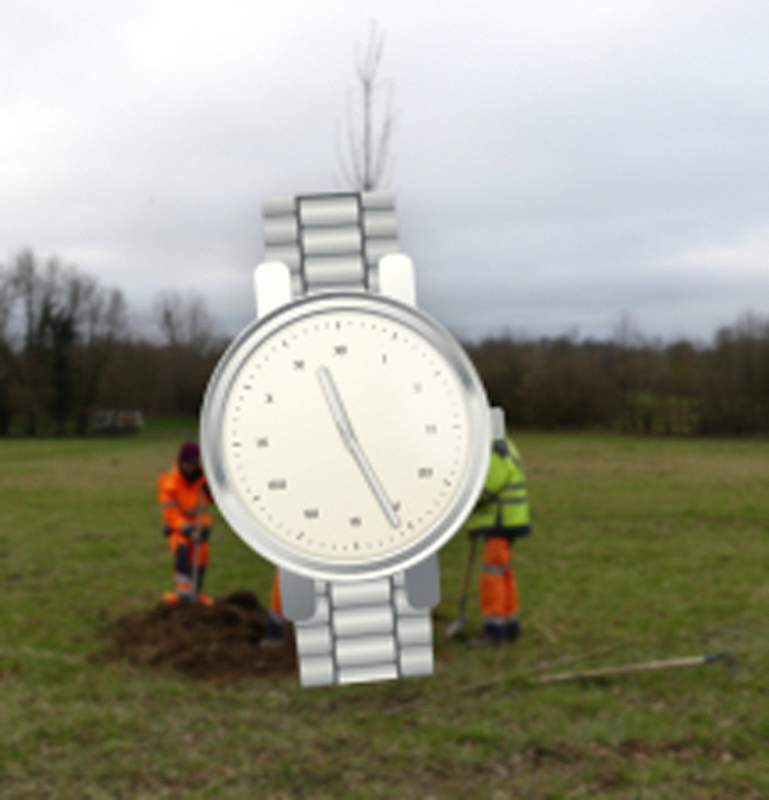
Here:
11,26
